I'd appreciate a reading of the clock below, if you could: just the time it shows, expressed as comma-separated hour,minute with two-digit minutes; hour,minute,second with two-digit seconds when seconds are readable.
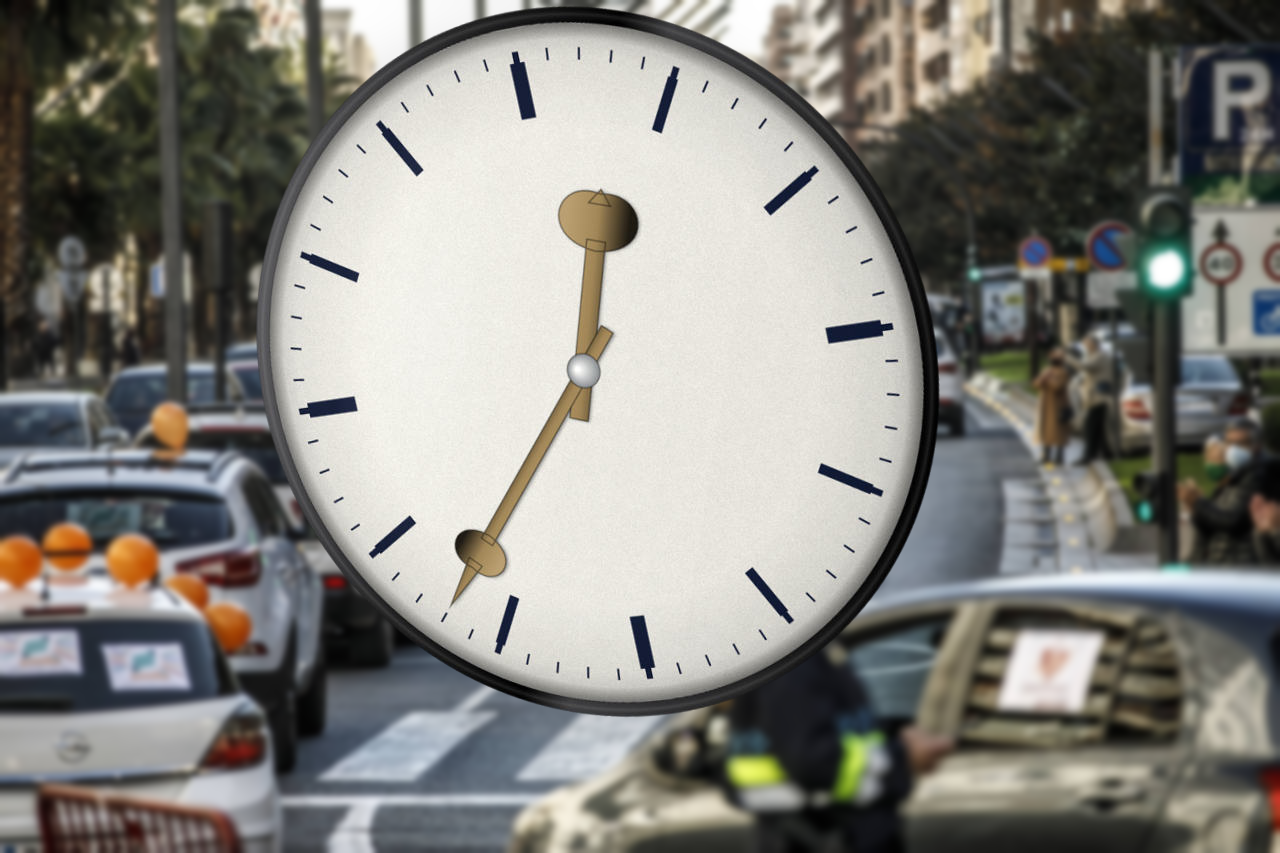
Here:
12,37
